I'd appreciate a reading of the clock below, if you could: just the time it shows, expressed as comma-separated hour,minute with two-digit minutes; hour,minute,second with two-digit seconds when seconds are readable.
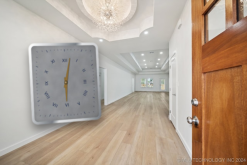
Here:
6,02
